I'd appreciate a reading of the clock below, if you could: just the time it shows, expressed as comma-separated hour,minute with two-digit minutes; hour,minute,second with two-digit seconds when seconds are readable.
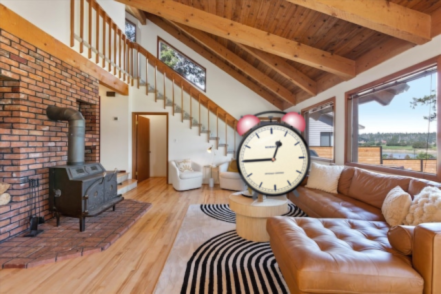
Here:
12,45
